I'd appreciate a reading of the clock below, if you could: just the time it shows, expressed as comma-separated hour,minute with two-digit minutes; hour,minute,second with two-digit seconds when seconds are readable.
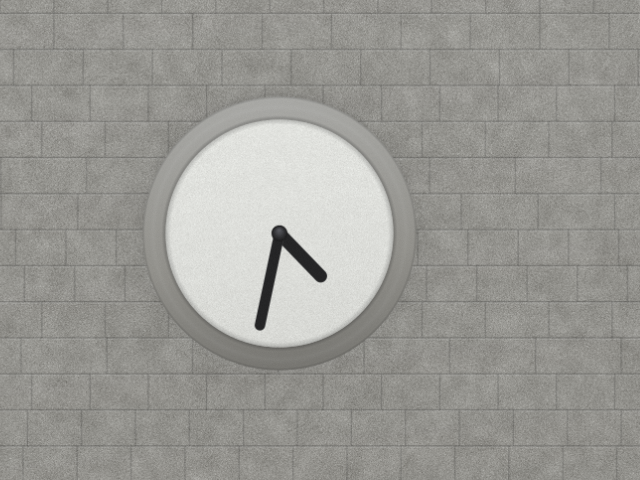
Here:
4,32
